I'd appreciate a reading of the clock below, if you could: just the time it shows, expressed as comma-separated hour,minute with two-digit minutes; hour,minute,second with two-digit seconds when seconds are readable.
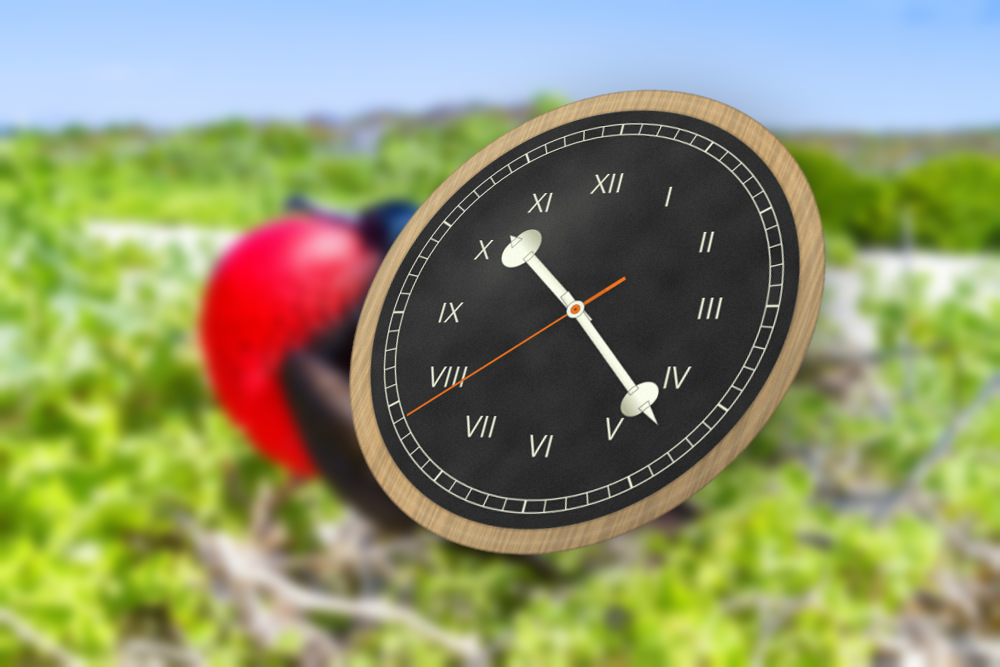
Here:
10,22,39
